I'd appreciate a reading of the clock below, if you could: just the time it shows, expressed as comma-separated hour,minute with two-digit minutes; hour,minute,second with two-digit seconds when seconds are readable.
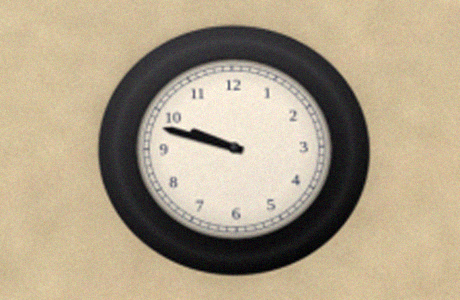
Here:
9,48
